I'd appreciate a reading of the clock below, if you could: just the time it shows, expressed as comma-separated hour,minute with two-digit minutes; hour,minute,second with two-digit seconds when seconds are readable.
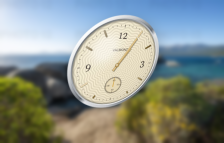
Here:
1,05
